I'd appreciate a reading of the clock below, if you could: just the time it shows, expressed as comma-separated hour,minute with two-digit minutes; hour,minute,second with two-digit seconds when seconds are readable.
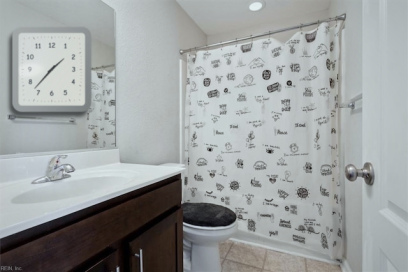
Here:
1,37
